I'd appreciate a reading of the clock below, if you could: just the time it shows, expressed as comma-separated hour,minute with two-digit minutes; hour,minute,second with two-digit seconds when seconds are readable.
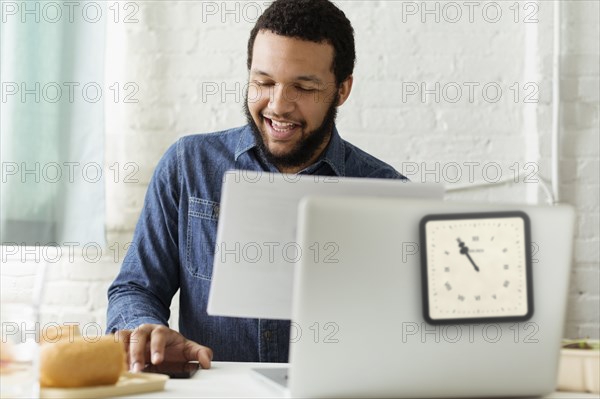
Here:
10,55
